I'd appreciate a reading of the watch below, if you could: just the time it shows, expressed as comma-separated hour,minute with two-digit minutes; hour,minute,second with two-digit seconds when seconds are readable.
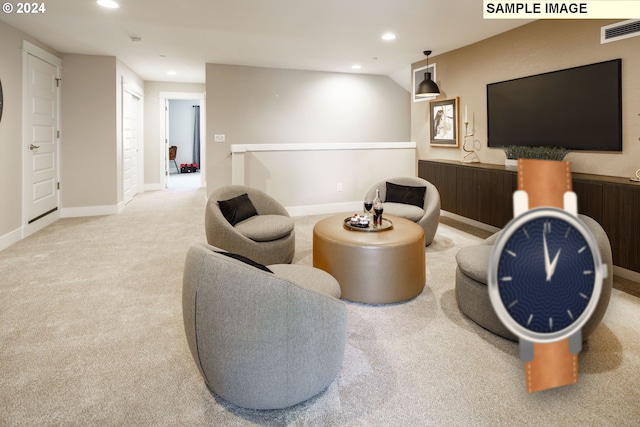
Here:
12,59
